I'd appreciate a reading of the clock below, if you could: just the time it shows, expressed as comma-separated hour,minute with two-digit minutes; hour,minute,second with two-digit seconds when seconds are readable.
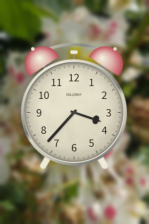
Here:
3,37
